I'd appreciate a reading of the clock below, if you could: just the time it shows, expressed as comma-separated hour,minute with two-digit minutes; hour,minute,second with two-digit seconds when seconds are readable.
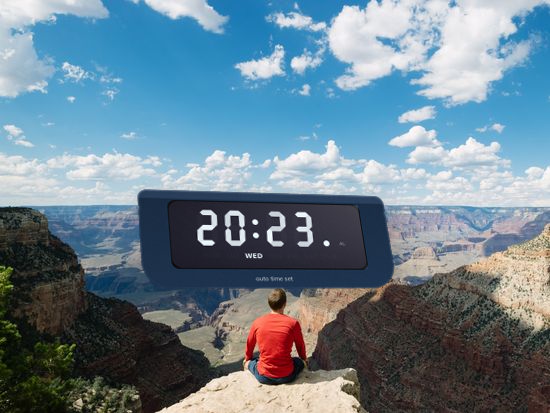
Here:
20,23
